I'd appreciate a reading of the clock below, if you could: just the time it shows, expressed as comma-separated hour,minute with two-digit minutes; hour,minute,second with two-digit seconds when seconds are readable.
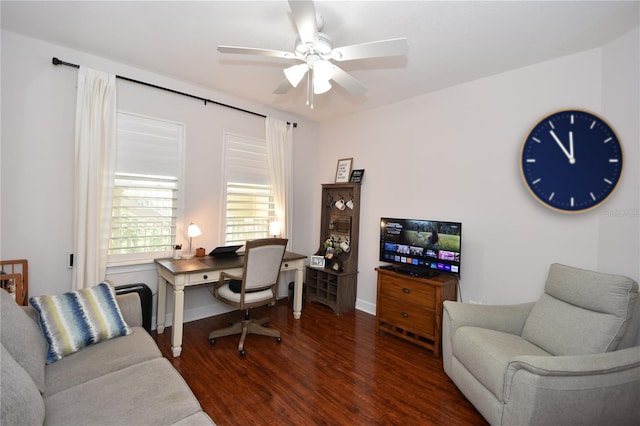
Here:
11,54
